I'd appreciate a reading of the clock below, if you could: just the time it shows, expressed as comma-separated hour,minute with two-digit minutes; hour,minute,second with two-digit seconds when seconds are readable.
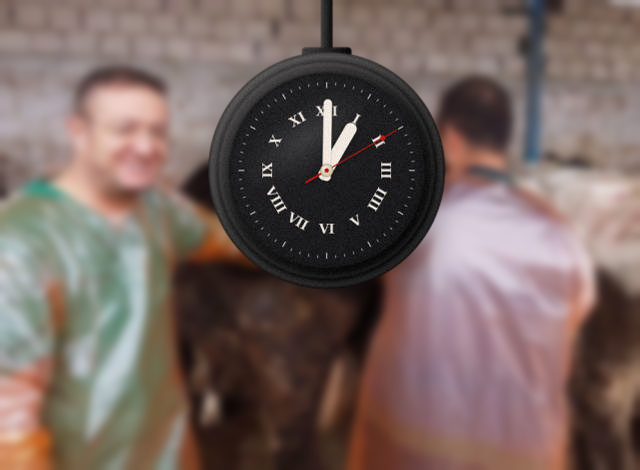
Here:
1,00,10
